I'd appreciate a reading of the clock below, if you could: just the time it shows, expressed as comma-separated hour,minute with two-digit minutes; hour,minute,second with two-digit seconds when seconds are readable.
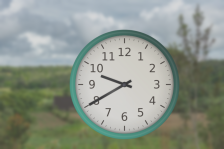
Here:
9,40
